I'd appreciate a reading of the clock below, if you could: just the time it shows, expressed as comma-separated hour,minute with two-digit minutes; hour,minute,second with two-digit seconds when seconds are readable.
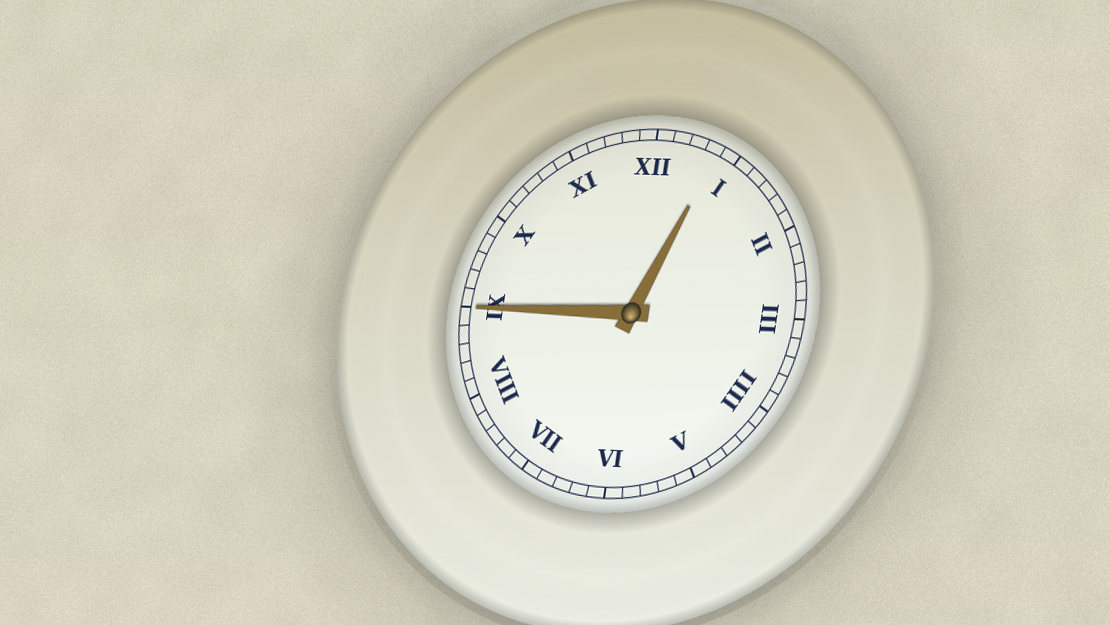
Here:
12,45
